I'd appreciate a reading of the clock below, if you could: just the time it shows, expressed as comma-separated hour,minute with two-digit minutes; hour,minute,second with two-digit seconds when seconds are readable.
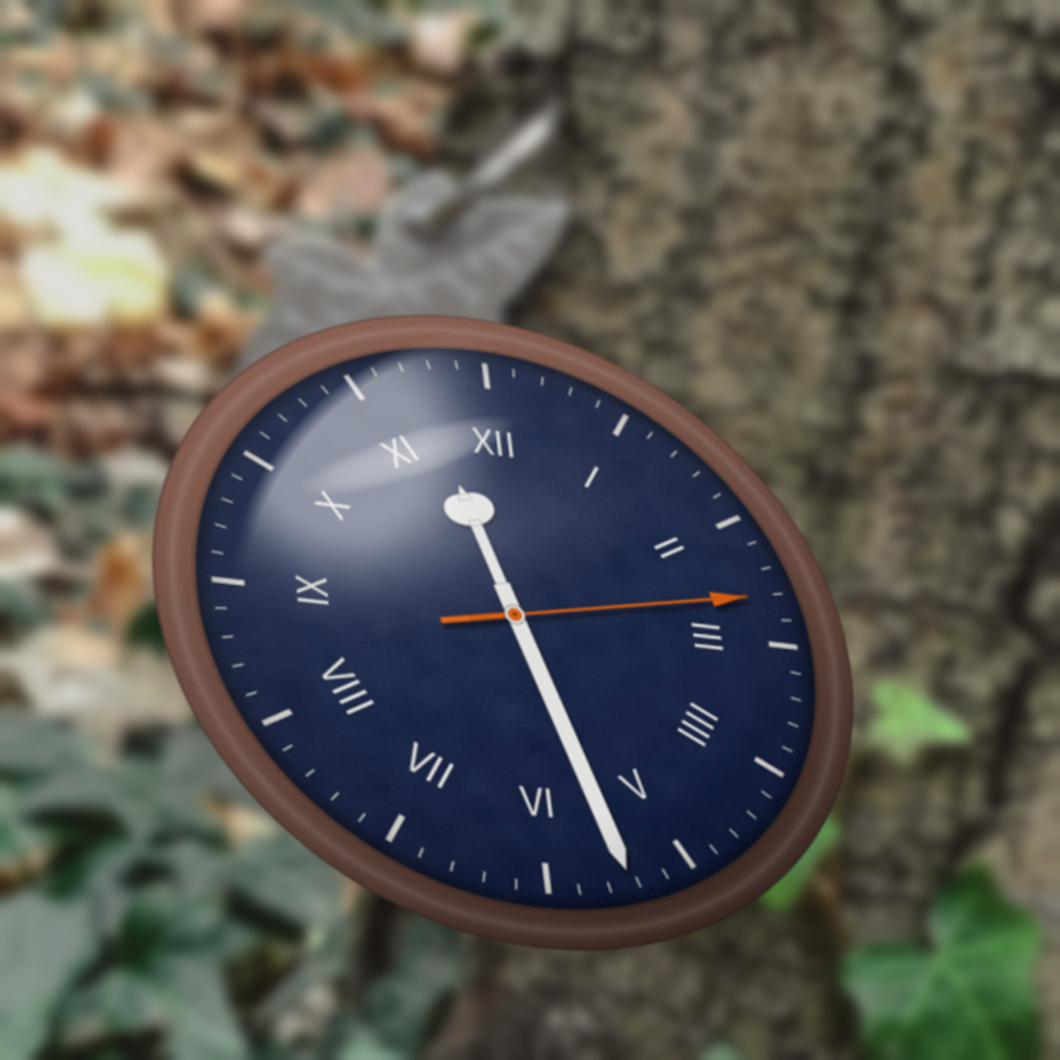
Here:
11,27,13
